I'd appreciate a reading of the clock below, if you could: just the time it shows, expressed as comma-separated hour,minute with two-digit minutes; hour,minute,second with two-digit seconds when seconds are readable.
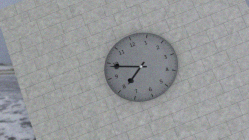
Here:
7,49
